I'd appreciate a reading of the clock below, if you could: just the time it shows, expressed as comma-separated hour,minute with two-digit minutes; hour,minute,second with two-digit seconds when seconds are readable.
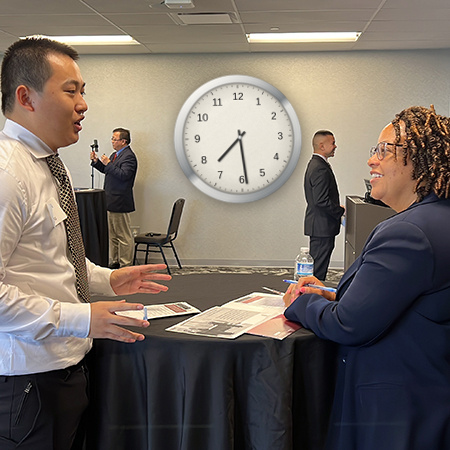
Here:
7,29
